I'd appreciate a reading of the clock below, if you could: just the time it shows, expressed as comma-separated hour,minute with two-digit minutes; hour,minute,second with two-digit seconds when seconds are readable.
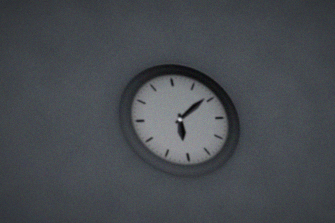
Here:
6,09
